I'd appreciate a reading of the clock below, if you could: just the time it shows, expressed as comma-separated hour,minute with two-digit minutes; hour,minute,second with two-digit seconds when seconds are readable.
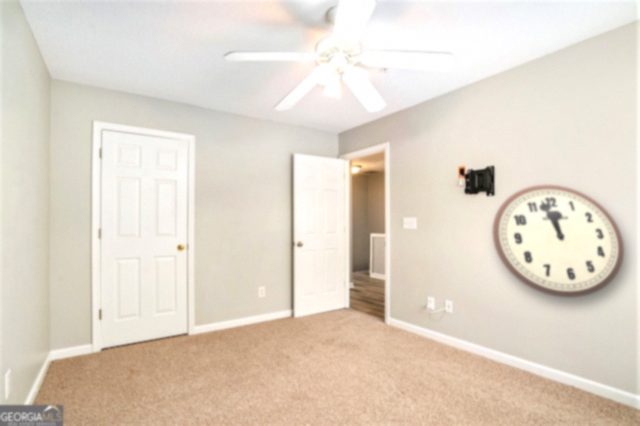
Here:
11,58
